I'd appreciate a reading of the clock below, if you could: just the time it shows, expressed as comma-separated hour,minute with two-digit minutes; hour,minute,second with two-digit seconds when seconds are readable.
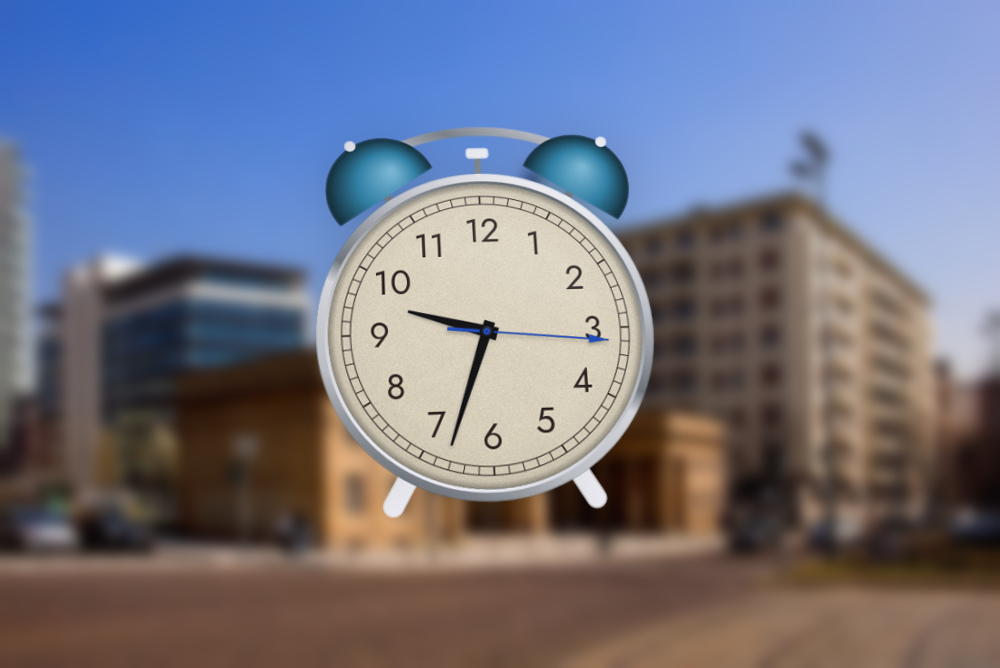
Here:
9,33,16
